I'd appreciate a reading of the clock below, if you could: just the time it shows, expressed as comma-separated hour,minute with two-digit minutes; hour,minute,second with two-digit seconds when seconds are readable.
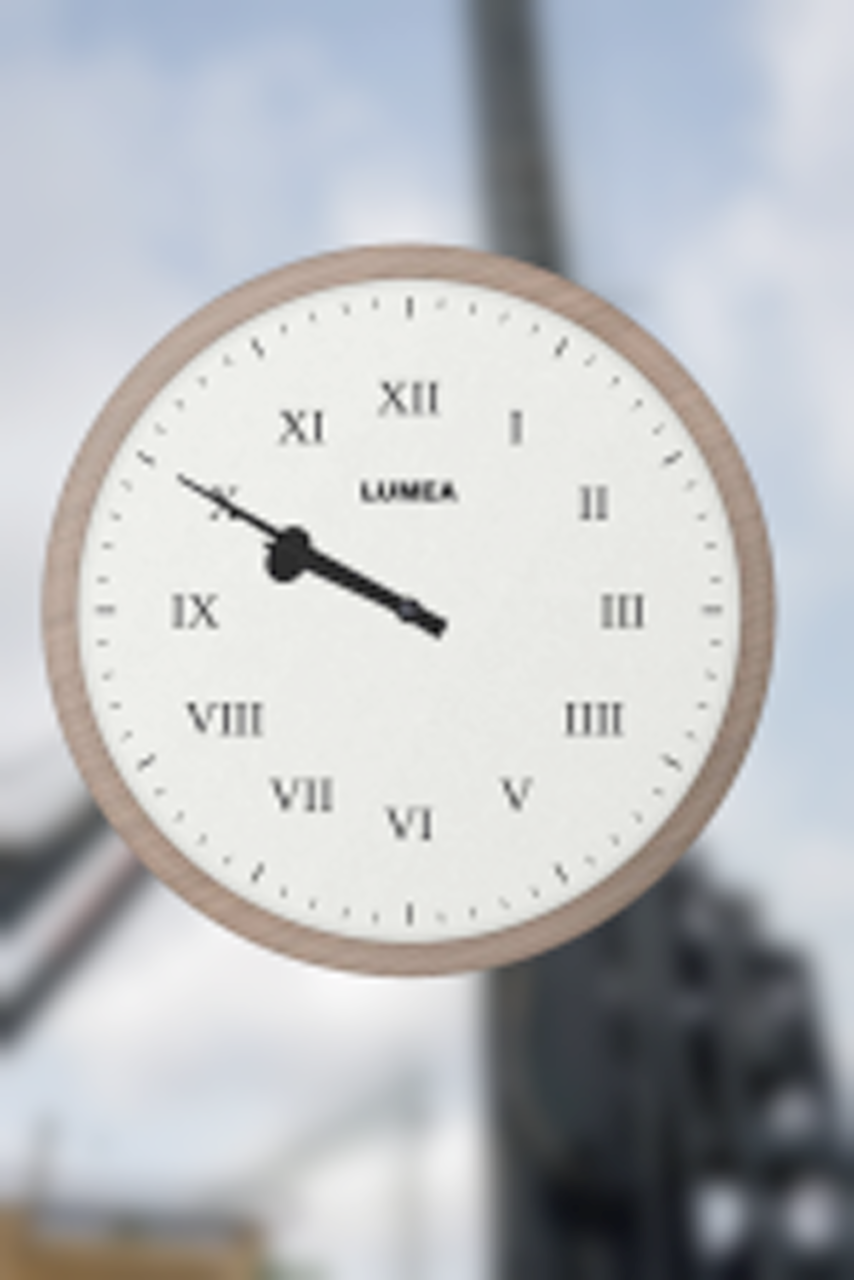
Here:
9,50
